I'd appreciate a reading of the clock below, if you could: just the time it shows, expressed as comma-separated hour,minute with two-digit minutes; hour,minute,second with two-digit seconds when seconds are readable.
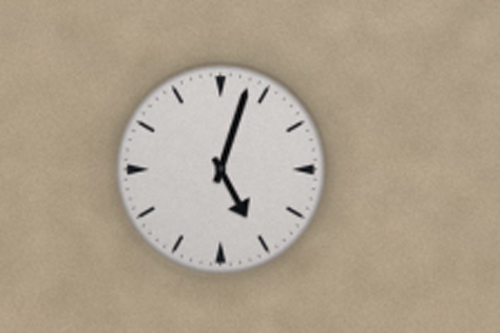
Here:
5,03
